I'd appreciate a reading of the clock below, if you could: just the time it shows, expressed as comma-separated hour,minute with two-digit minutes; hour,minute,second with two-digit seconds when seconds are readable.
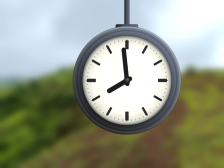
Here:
7,59
